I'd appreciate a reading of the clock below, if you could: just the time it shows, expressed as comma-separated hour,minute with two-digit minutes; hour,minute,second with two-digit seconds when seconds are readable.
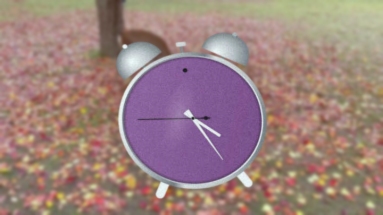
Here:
4,25,46
